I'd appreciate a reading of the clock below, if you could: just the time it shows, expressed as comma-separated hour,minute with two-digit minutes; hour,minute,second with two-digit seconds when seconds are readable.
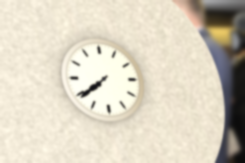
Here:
7,39
